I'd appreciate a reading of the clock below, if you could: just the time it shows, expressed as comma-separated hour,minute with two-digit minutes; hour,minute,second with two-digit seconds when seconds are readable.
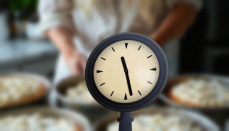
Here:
11,28
